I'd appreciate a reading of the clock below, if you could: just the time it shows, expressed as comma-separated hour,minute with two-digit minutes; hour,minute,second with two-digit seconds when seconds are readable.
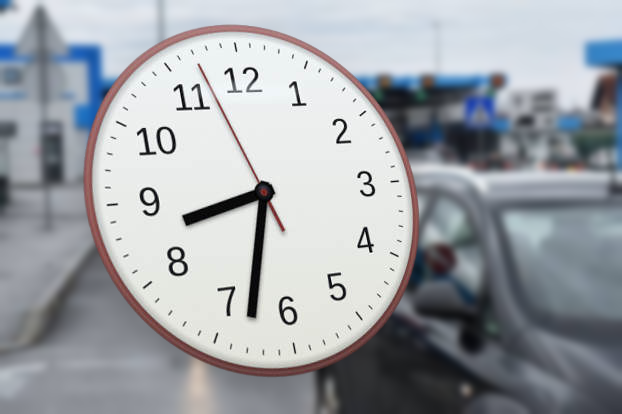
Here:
8,32,57
